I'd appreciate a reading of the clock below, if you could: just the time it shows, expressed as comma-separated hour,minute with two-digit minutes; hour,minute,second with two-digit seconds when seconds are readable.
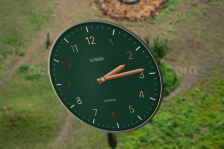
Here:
2,14
